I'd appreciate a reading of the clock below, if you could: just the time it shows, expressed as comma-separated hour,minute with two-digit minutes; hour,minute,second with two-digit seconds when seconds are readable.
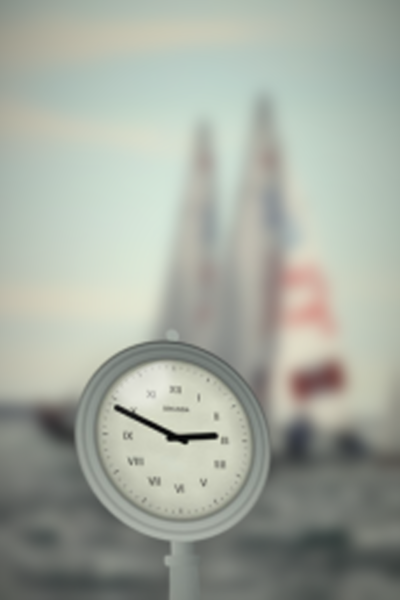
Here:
2,49
